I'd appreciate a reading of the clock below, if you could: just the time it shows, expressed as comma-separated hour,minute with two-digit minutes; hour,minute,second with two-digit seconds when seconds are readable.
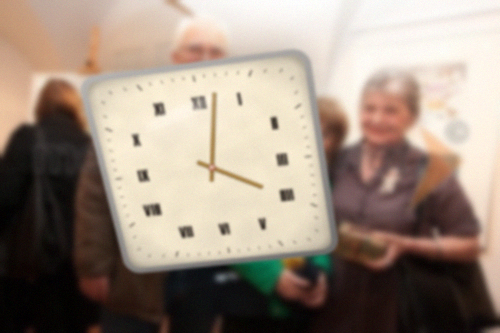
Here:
4,02
